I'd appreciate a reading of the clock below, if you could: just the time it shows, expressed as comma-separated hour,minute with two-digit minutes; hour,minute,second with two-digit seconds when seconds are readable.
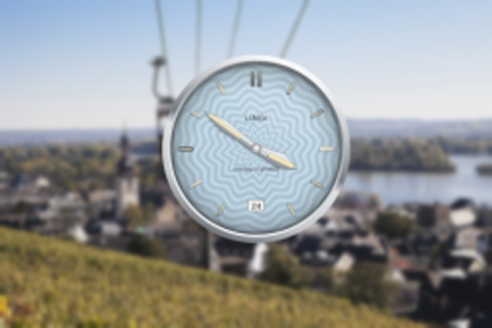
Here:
3,51
